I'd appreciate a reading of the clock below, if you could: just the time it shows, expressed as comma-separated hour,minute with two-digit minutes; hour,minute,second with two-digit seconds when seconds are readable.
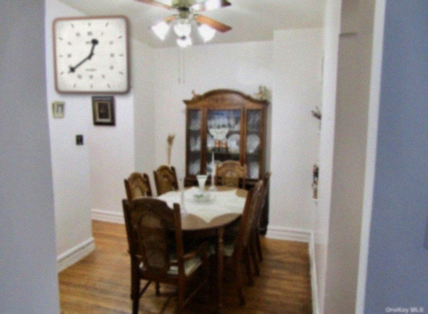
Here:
12,39
